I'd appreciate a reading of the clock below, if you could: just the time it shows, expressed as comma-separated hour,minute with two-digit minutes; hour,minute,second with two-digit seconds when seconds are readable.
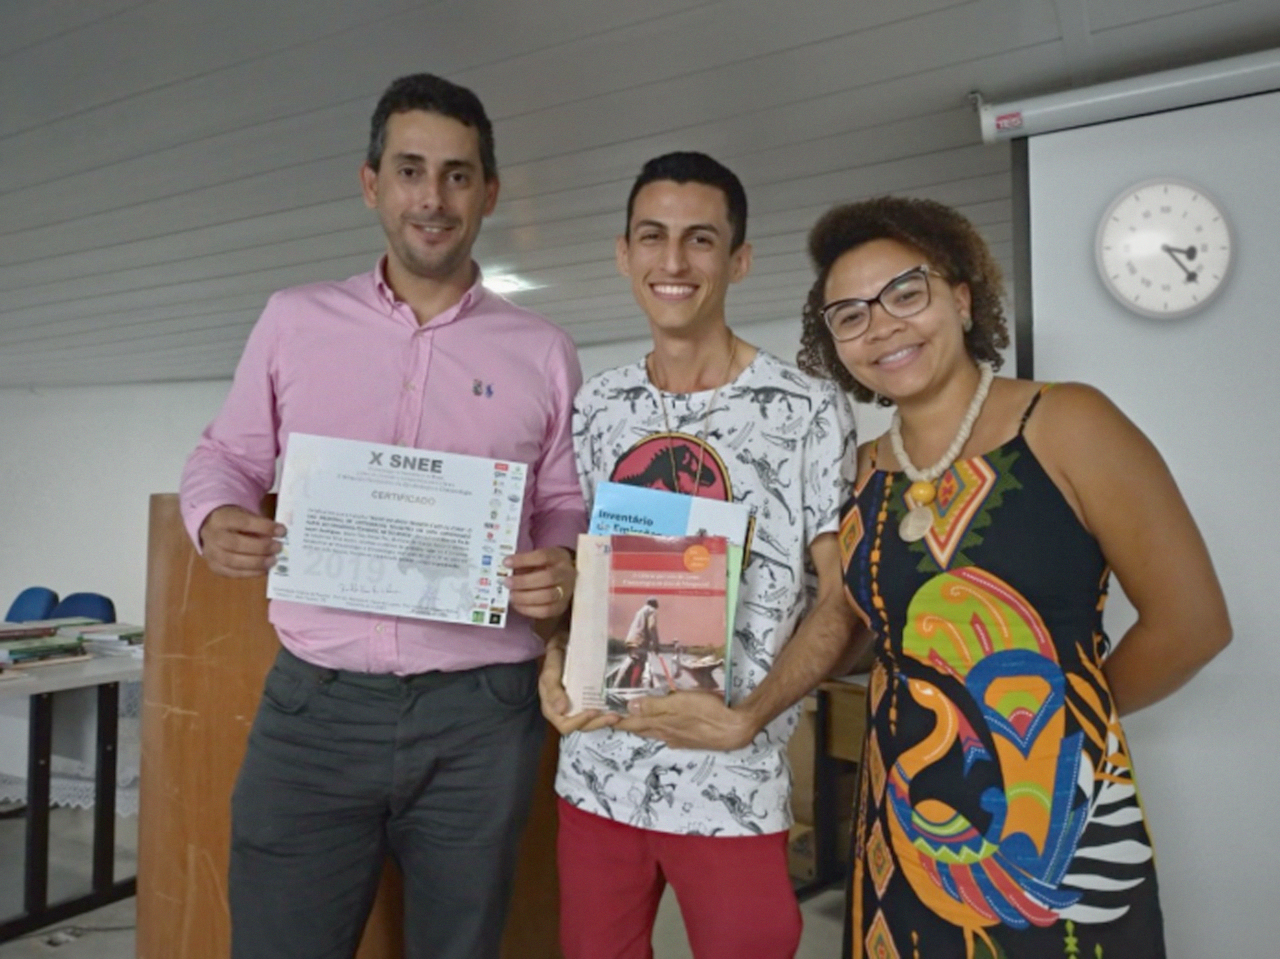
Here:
3,23
